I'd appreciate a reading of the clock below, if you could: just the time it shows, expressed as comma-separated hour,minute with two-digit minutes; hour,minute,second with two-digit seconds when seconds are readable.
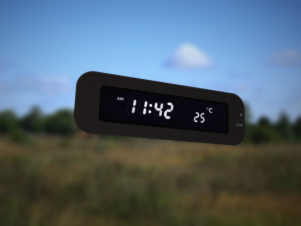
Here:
11,42
